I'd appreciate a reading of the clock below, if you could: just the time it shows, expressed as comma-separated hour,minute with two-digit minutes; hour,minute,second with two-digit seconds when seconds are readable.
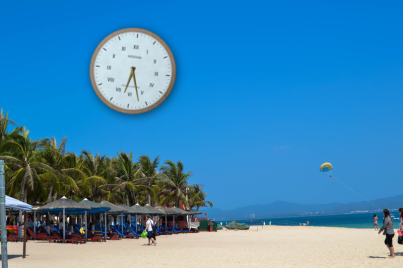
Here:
6,27
